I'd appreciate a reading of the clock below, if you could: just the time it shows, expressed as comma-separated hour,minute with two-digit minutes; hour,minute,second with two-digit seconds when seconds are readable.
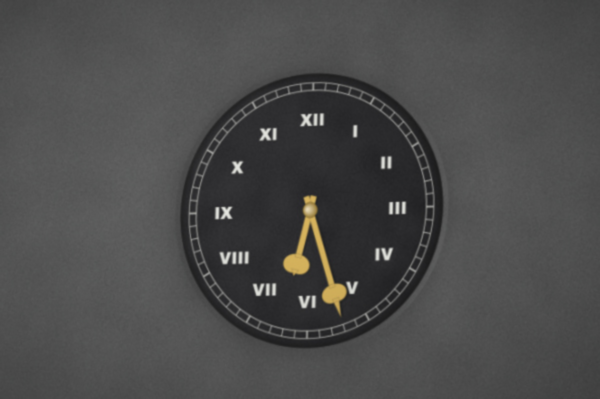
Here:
6,27
